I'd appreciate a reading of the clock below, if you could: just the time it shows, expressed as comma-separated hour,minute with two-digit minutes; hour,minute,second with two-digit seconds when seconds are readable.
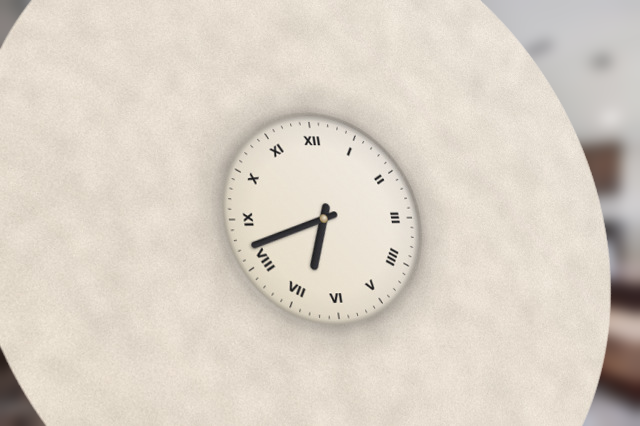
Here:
6,42
